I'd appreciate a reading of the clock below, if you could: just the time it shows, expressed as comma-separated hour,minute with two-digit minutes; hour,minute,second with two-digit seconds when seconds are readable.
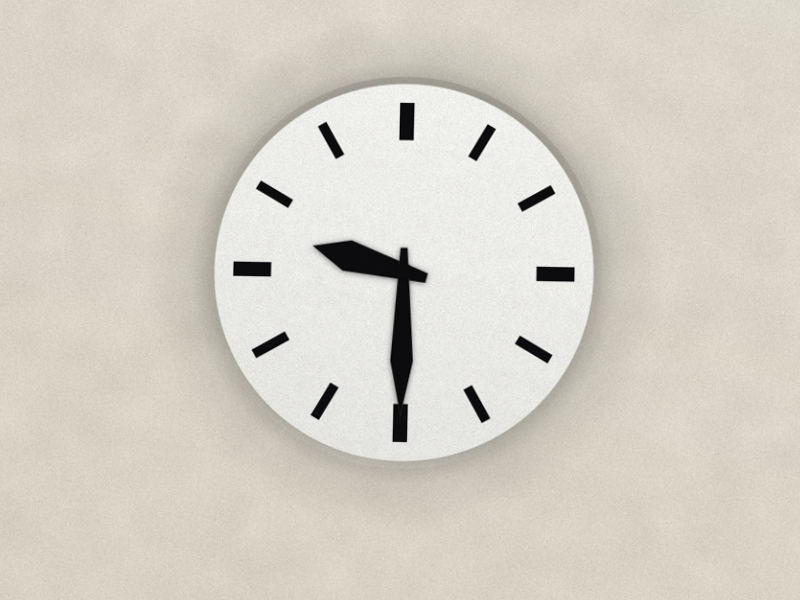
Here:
9,30
